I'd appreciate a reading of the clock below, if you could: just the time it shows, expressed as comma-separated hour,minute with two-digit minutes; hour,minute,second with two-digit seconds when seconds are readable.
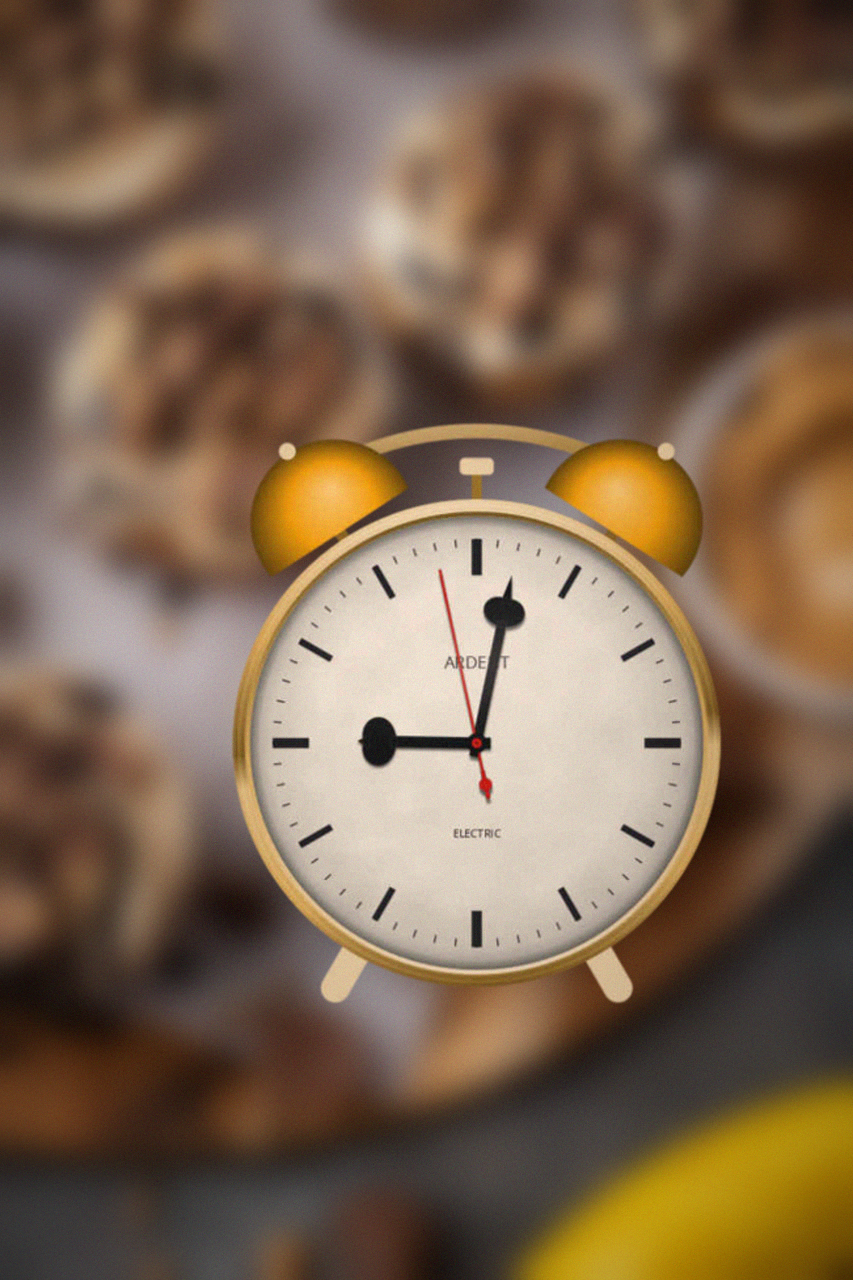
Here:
9,01,58
